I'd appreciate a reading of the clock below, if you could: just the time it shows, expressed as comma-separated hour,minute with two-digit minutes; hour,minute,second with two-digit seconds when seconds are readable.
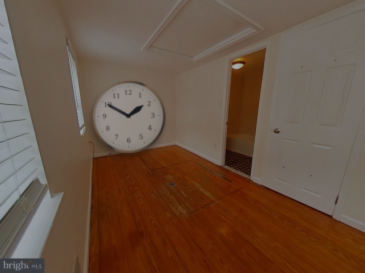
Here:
1,50
